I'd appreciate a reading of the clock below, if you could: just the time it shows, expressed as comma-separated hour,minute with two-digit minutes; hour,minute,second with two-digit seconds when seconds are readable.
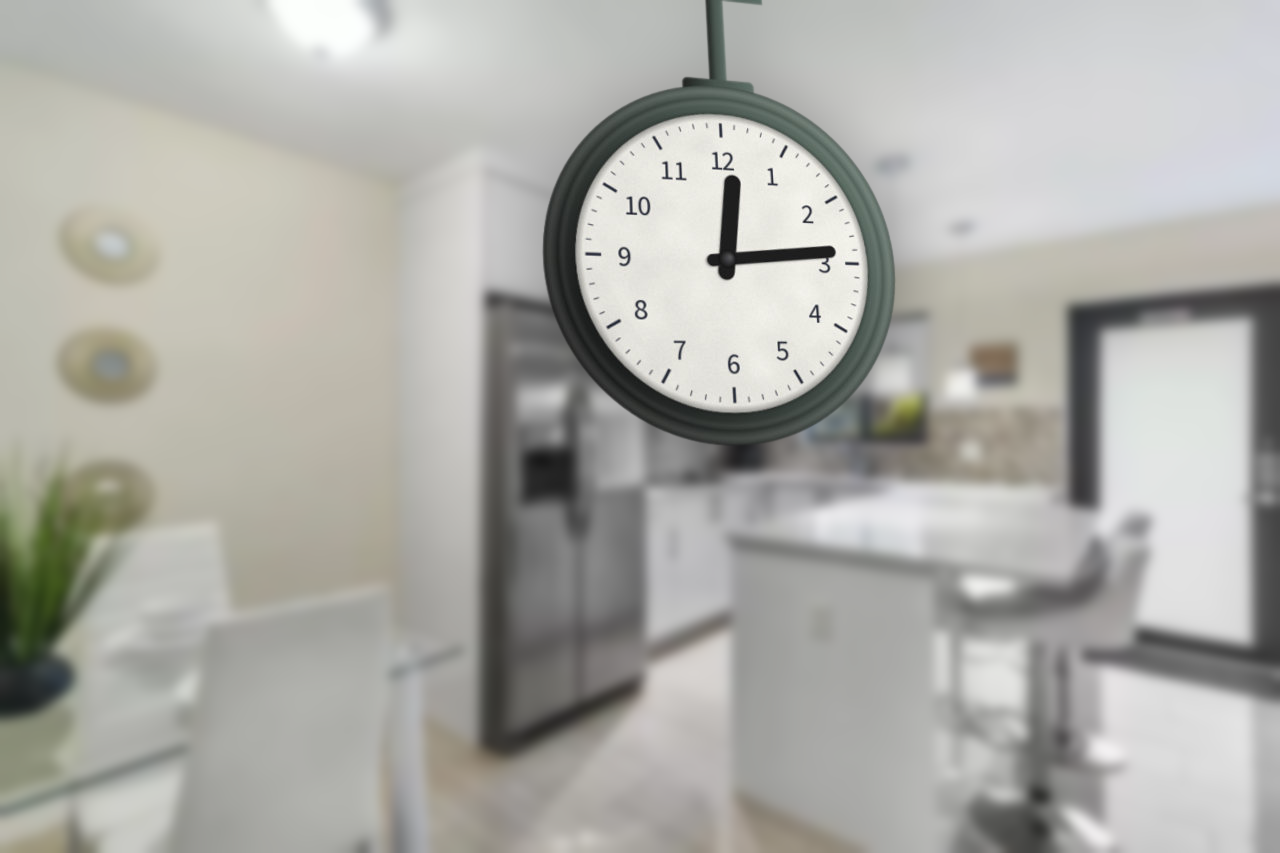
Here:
12,14
